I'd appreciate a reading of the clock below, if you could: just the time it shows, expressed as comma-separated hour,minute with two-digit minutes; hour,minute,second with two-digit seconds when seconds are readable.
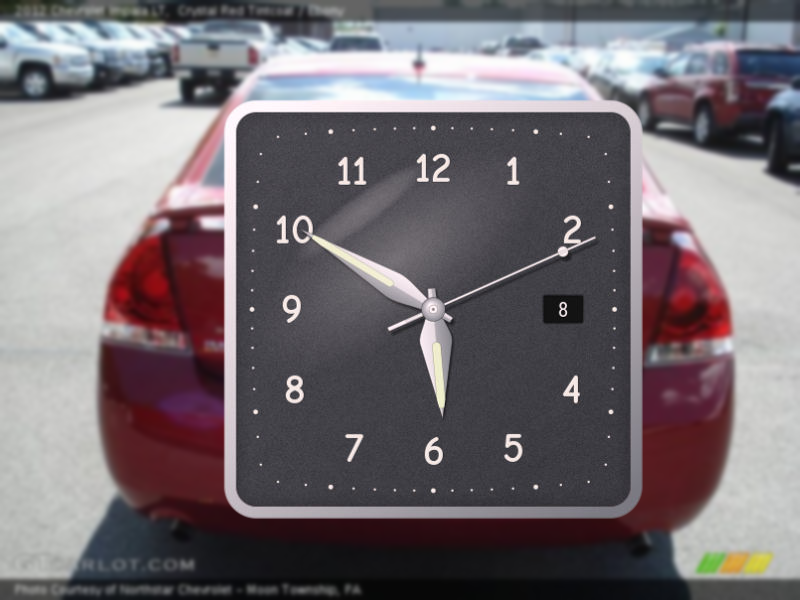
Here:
5,50,11
